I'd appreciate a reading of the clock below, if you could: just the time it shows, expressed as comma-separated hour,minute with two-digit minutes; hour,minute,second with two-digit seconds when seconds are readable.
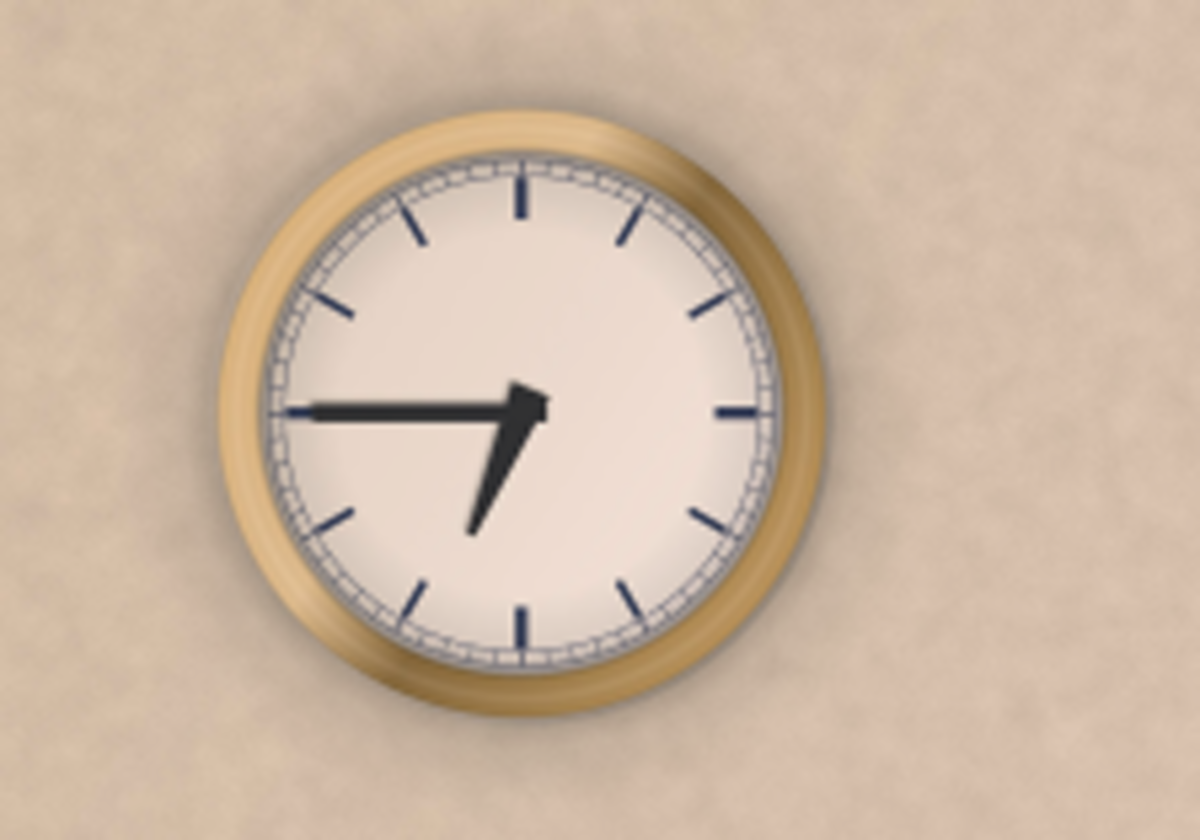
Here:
6,45
